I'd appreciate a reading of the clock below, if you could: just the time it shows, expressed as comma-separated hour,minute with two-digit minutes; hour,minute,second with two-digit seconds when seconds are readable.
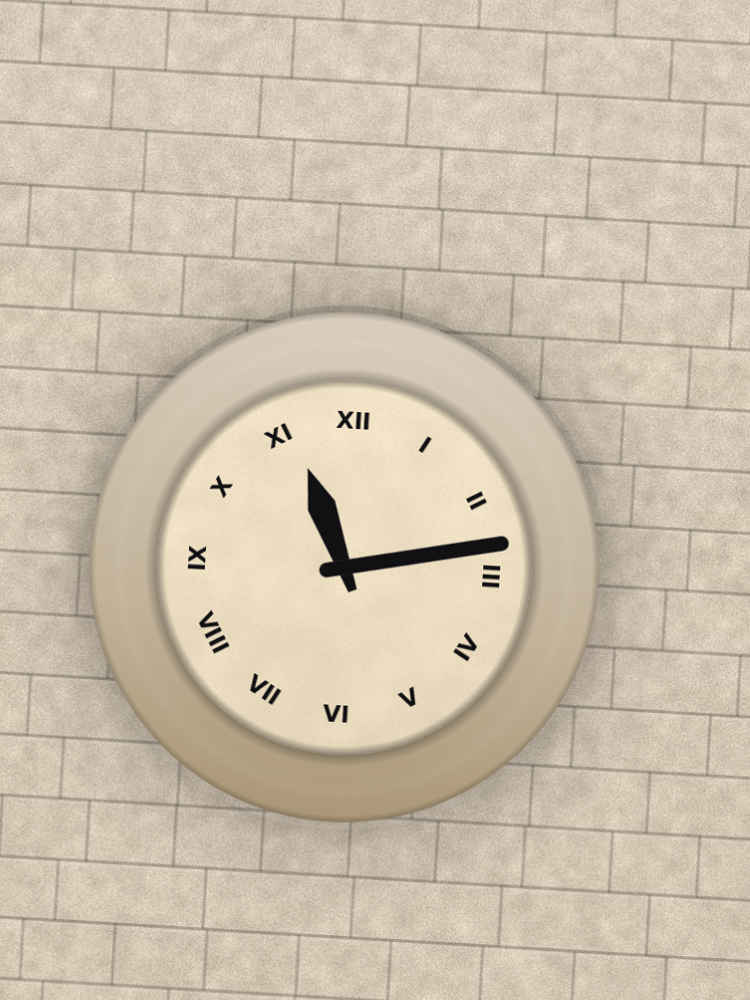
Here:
11,13
